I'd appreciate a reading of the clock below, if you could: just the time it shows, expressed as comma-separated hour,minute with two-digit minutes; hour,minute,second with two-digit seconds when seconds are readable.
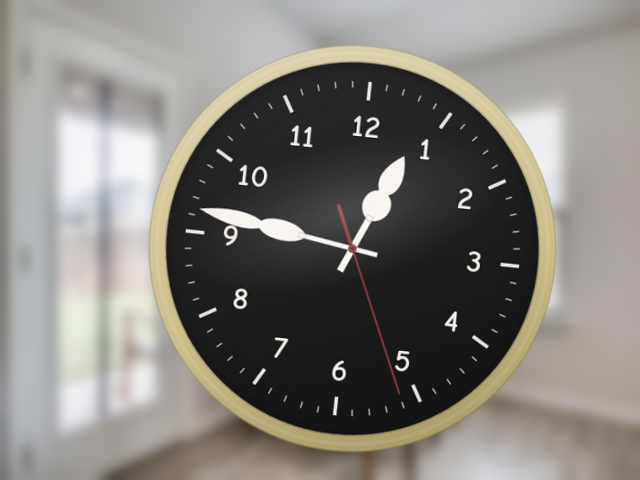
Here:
12,46,26
